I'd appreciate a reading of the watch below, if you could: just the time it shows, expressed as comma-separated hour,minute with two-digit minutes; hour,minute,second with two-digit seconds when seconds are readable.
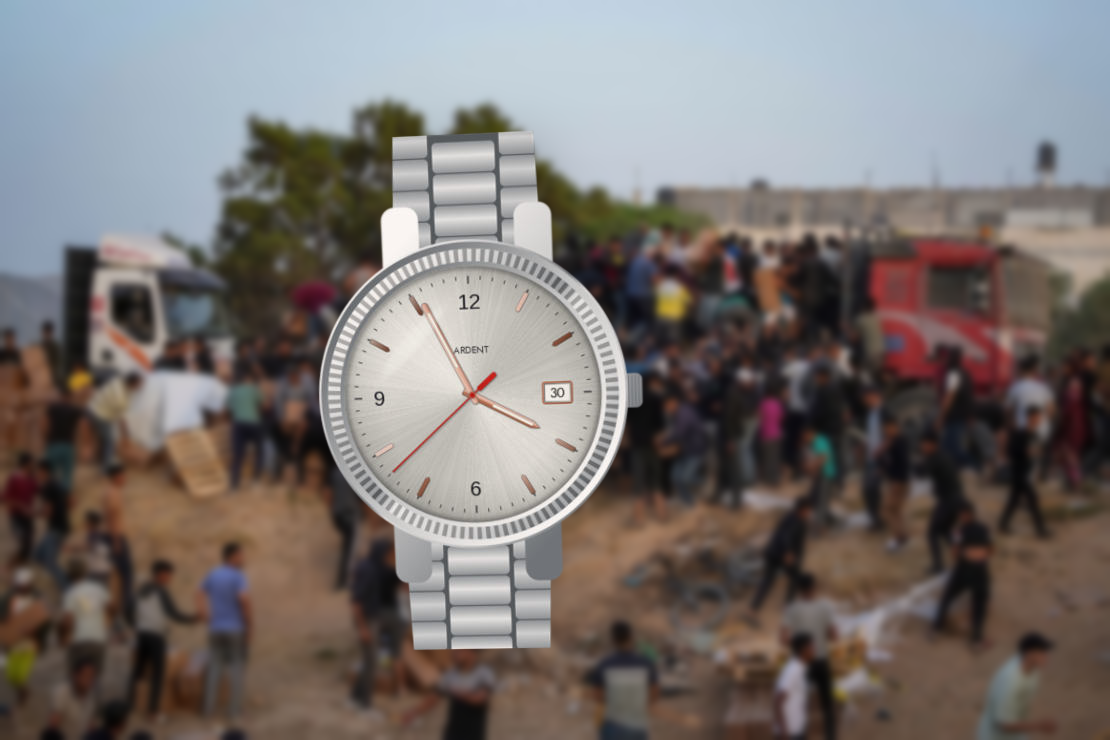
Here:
3,55,38
